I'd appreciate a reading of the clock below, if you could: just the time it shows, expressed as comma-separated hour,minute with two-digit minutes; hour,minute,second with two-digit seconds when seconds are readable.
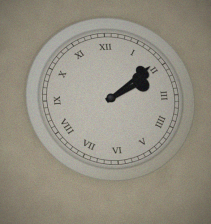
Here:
2,09
